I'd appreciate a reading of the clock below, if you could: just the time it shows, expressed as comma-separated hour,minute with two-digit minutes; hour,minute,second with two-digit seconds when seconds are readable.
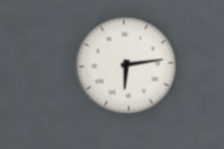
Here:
6,14
